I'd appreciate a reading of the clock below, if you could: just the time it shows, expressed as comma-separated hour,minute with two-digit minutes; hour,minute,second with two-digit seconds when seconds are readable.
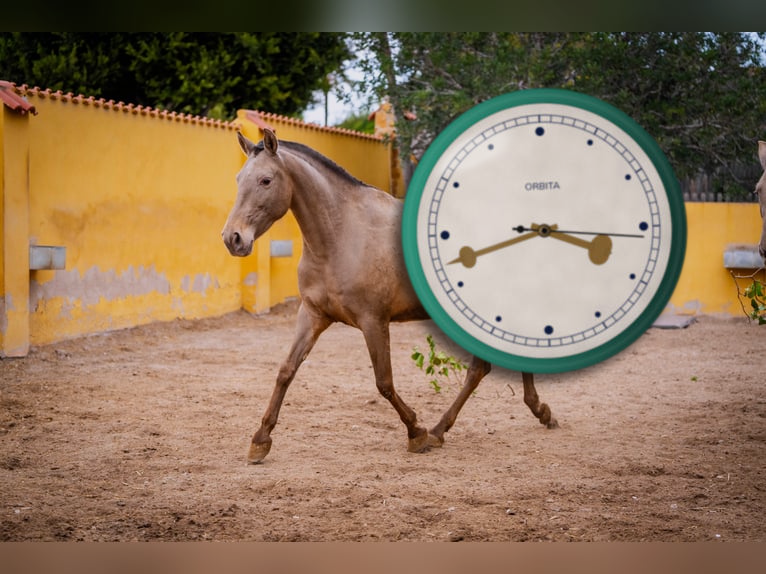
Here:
3,42,16
